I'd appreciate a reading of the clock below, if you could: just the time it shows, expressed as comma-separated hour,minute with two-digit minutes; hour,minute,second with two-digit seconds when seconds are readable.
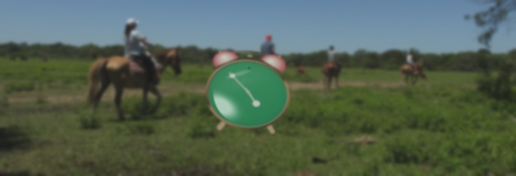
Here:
4,53
